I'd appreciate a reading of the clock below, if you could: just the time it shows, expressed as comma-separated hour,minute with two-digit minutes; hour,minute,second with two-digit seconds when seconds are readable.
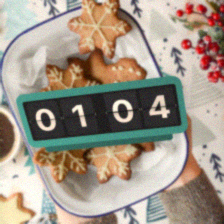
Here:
1,04
